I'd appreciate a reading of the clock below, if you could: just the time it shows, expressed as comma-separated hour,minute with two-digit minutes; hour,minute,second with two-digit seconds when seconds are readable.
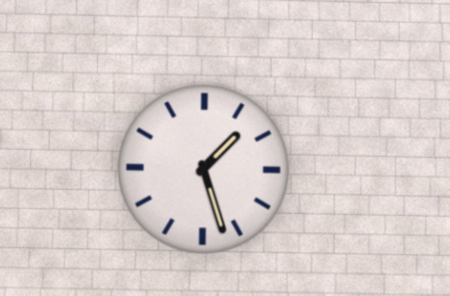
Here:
1,27
